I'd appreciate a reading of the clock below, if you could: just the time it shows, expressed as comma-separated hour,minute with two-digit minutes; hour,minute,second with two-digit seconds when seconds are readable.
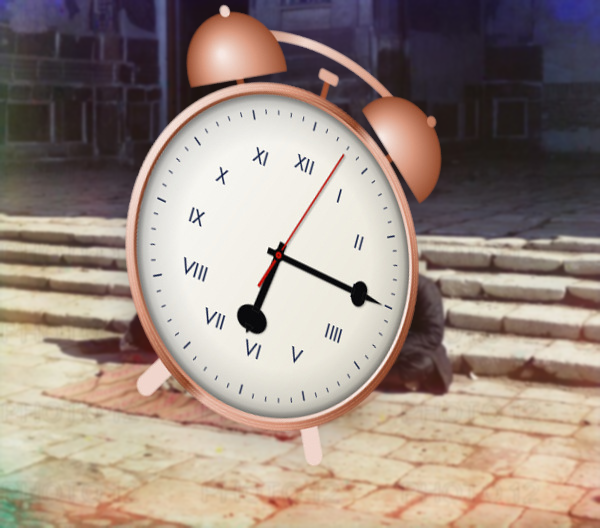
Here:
6,15,03
